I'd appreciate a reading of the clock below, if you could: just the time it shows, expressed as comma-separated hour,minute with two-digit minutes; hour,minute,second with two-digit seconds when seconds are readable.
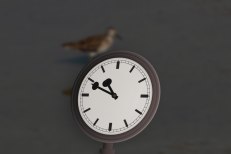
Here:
10,49
